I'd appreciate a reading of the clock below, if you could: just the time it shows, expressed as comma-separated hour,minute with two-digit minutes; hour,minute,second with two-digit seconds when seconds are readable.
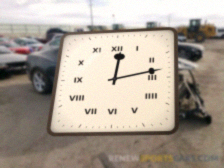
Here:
12,13
